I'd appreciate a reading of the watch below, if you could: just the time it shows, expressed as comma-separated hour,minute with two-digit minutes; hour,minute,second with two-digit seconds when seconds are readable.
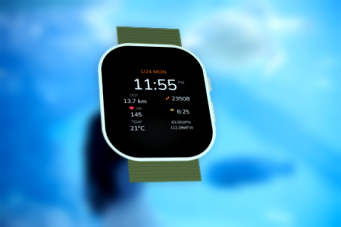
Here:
11,55
